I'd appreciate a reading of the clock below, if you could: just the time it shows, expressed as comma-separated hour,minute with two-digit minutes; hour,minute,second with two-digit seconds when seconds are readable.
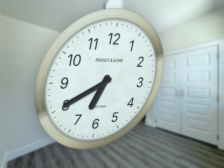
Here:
6,40
